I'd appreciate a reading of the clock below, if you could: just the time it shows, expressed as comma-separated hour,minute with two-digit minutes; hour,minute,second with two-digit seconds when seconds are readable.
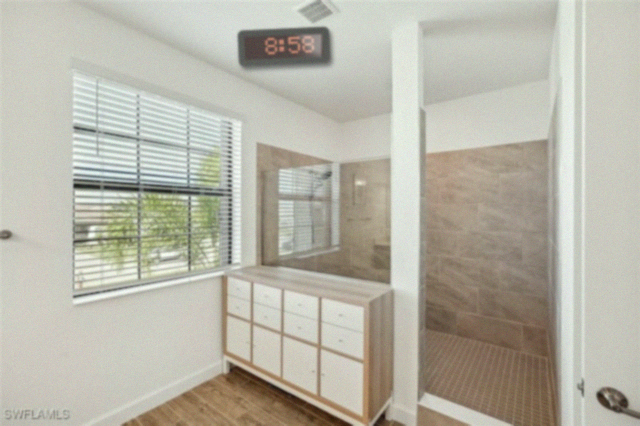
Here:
8,58
